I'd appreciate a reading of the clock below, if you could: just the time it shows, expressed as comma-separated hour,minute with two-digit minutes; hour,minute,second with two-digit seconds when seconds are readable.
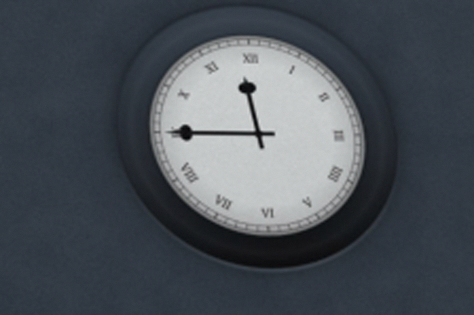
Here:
11,45
